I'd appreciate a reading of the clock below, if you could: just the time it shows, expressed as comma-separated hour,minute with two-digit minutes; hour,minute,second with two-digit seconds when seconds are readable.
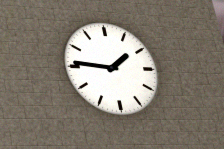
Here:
1,46
